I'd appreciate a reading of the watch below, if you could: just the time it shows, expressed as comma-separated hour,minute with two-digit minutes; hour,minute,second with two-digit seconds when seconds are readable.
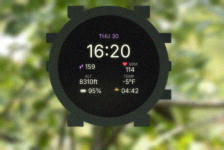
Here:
16,20
